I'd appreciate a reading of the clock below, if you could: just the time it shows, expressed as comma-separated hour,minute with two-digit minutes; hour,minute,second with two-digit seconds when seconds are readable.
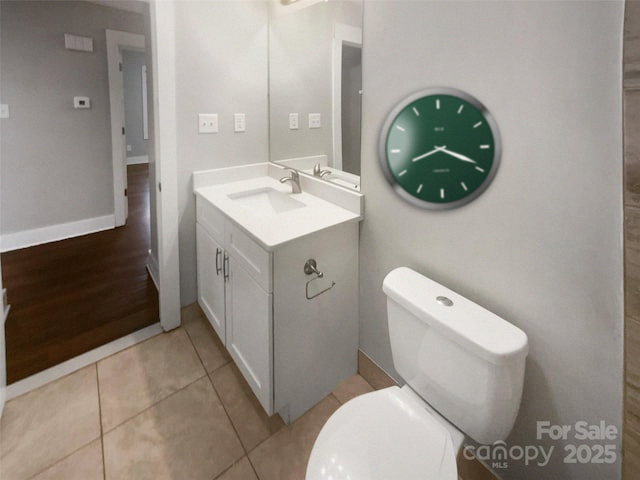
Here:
8,19
